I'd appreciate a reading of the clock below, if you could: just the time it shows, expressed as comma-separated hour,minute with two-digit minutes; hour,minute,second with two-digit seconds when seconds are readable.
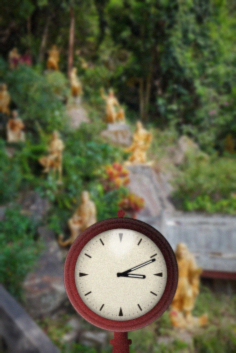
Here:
3,11
